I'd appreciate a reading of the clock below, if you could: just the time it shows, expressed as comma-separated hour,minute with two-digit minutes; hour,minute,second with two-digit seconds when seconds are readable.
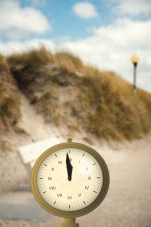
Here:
11,59
